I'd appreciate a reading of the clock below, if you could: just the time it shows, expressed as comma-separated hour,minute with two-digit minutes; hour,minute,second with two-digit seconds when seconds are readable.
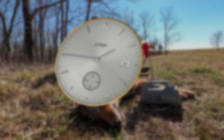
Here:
1,45
